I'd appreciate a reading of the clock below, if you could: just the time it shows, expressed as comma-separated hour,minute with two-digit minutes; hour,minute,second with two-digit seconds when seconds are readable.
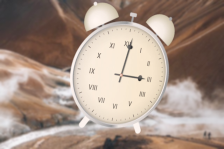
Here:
3,01
